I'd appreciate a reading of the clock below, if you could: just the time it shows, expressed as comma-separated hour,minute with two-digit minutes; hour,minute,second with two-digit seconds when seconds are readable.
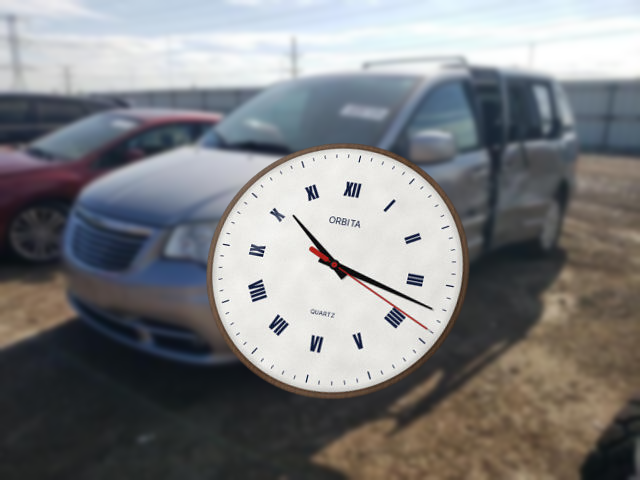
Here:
10,17,19
